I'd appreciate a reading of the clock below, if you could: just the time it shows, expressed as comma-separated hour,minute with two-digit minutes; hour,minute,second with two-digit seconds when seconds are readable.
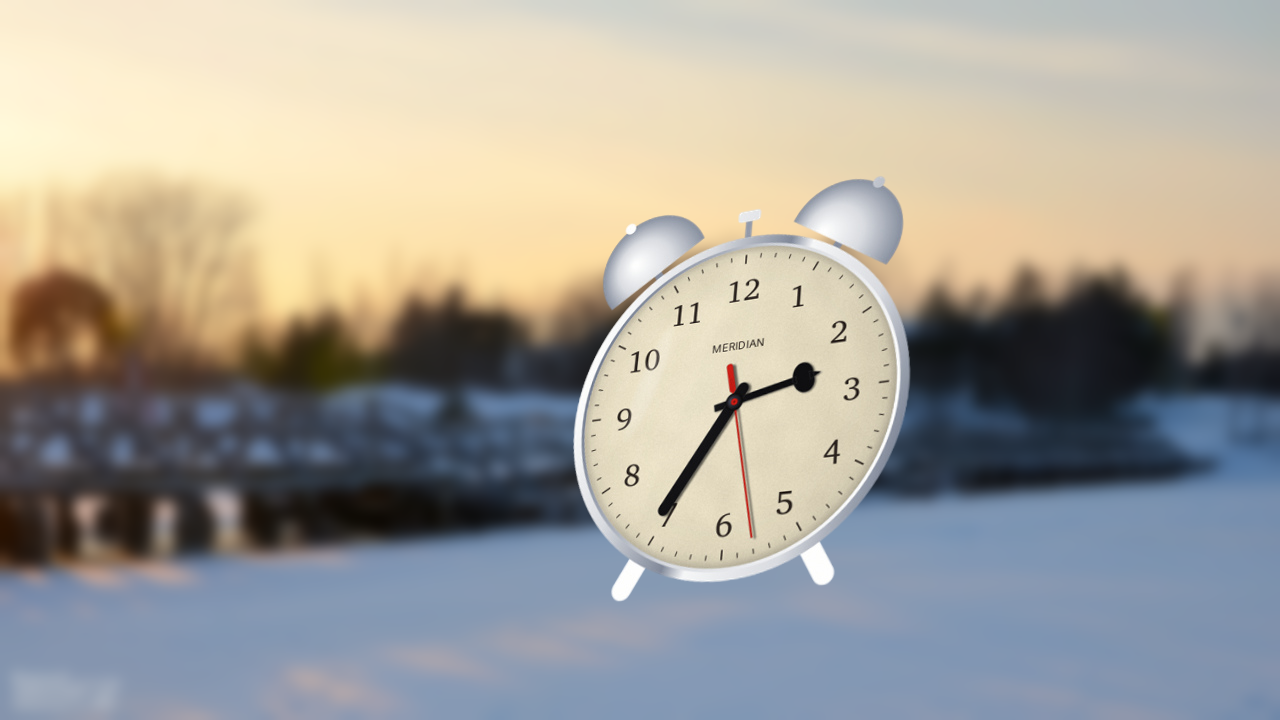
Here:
2,35,28
